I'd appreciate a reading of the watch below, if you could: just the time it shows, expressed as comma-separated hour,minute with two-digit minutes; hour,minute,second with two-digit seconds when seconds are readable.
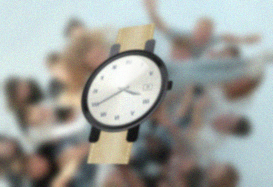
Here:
3,40
